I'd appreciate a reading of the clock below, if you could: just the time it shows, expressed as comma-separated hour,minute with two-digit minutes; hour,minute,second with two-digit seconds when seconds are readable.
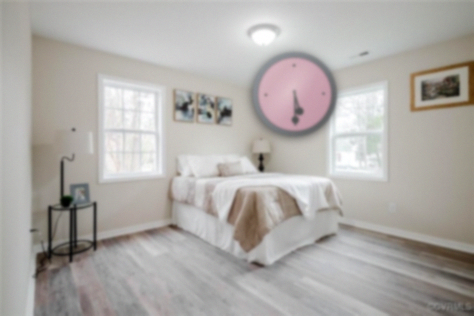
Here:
5,30
